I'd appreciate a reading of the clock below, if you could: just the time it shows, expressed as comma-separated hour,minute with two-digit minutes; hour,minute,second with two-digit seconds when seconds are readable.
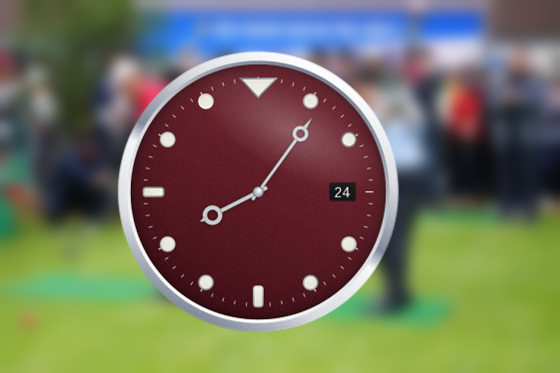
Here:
8,06
